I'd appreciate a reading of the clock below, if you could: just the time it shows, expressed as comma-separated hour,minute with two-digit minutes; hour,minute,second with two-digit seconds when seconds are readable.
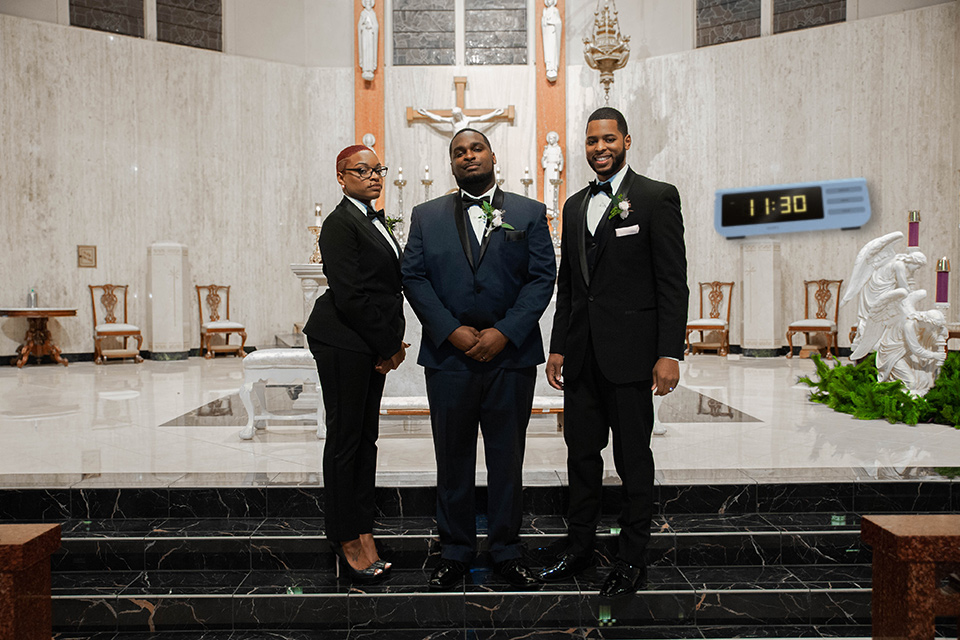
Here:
11,30
